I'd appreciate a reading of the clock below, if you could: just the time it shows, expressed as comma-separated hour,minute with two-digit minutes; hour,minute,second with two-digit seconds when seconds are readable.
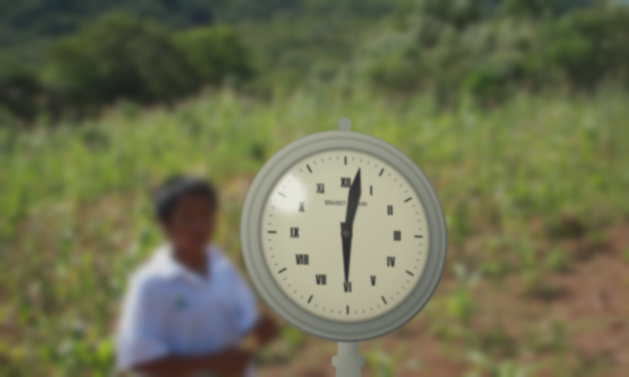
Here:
6,02
